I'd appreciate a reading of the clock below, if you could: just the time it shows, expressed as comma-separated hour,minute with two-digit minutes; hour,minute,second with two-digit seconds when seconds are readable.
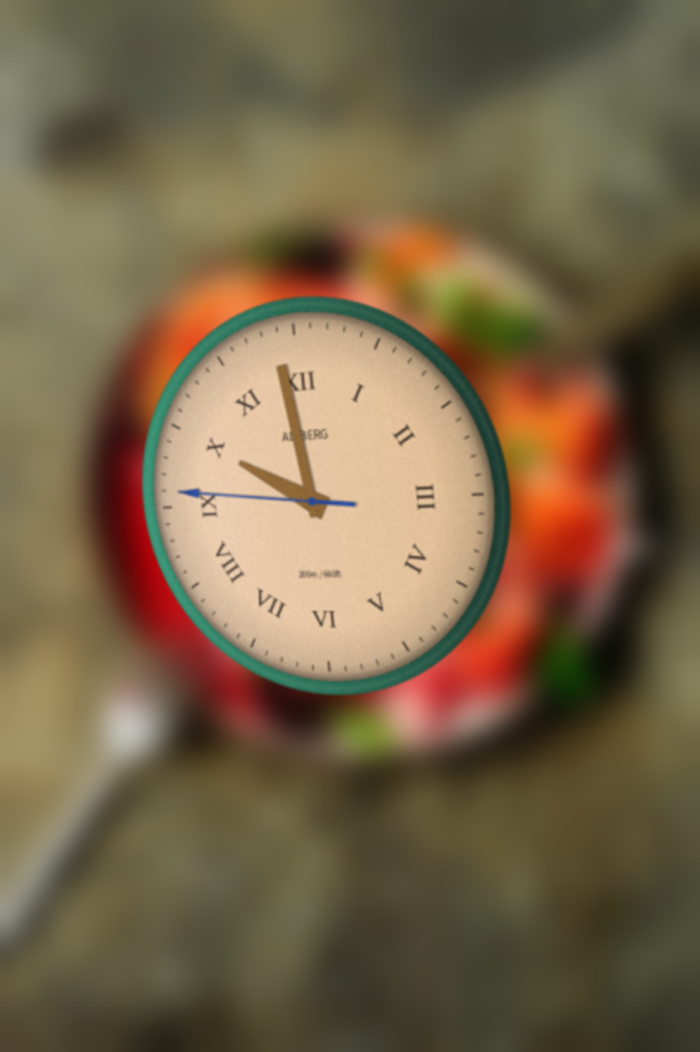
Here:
9,58,46
